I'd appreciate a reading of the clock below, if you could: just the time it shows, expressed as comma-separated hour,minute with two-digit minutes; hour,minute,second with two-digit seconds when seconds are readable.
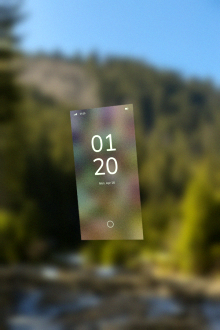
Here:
1,20
